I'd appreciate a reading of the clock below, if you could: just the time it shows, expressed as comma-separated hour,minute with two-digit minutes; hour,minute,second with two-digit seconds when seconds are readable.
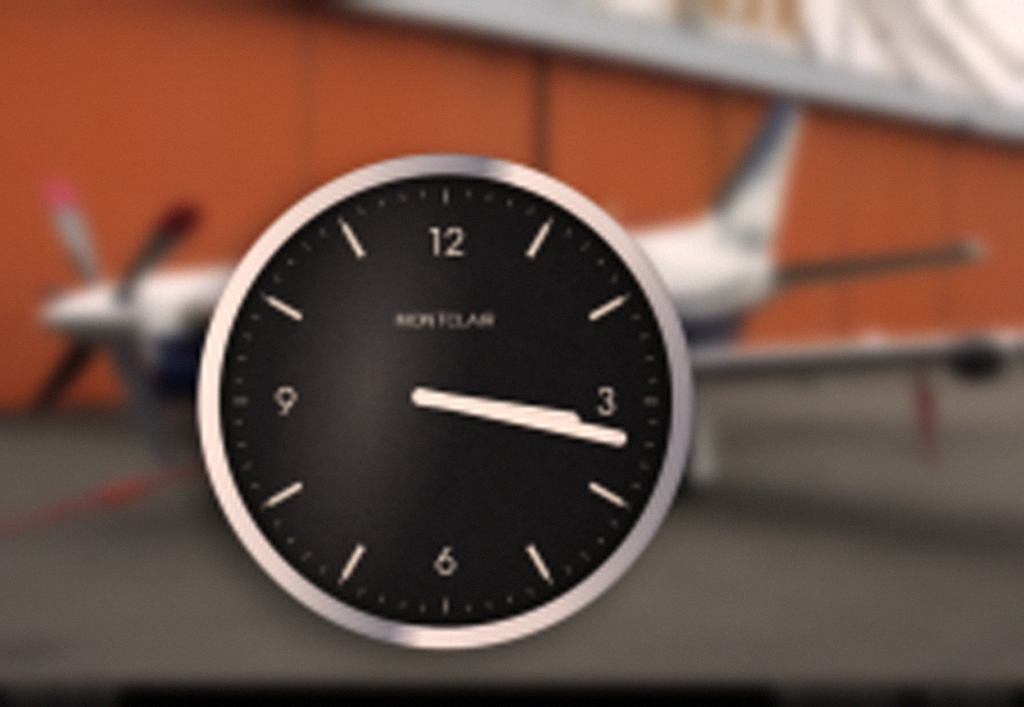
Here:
3,17
